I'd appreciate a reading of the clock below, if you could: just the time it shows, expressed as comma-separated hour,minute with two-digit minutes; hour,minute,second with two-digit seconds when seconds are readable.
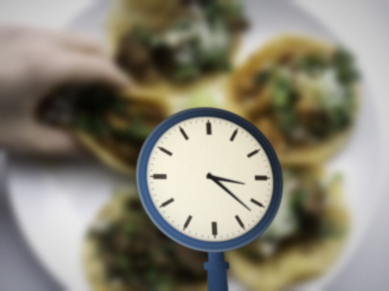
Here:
3,22
